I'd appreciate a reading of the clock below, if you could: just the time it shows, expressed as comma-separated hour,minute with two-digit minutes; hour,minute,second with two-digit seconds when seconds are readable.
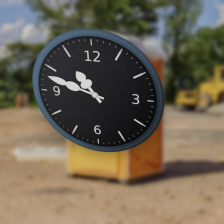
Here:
10,48
